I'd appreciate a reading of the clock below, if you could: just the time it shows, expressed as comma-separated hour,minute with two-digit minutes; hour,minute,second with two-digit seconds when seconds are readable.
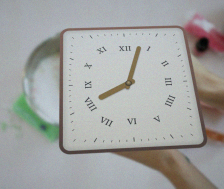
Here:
8,03
